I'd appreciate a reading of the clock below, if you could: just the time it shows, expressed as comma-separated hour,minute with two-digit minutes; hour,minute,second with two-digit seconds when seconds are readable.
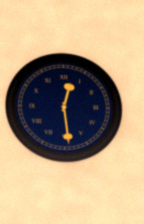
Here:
12,29
